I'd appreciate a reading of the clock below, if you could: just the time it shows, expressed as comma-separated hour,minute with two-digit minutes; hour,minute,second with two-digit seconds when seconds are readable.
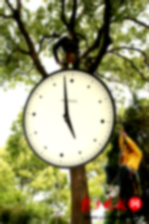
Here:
4,58
